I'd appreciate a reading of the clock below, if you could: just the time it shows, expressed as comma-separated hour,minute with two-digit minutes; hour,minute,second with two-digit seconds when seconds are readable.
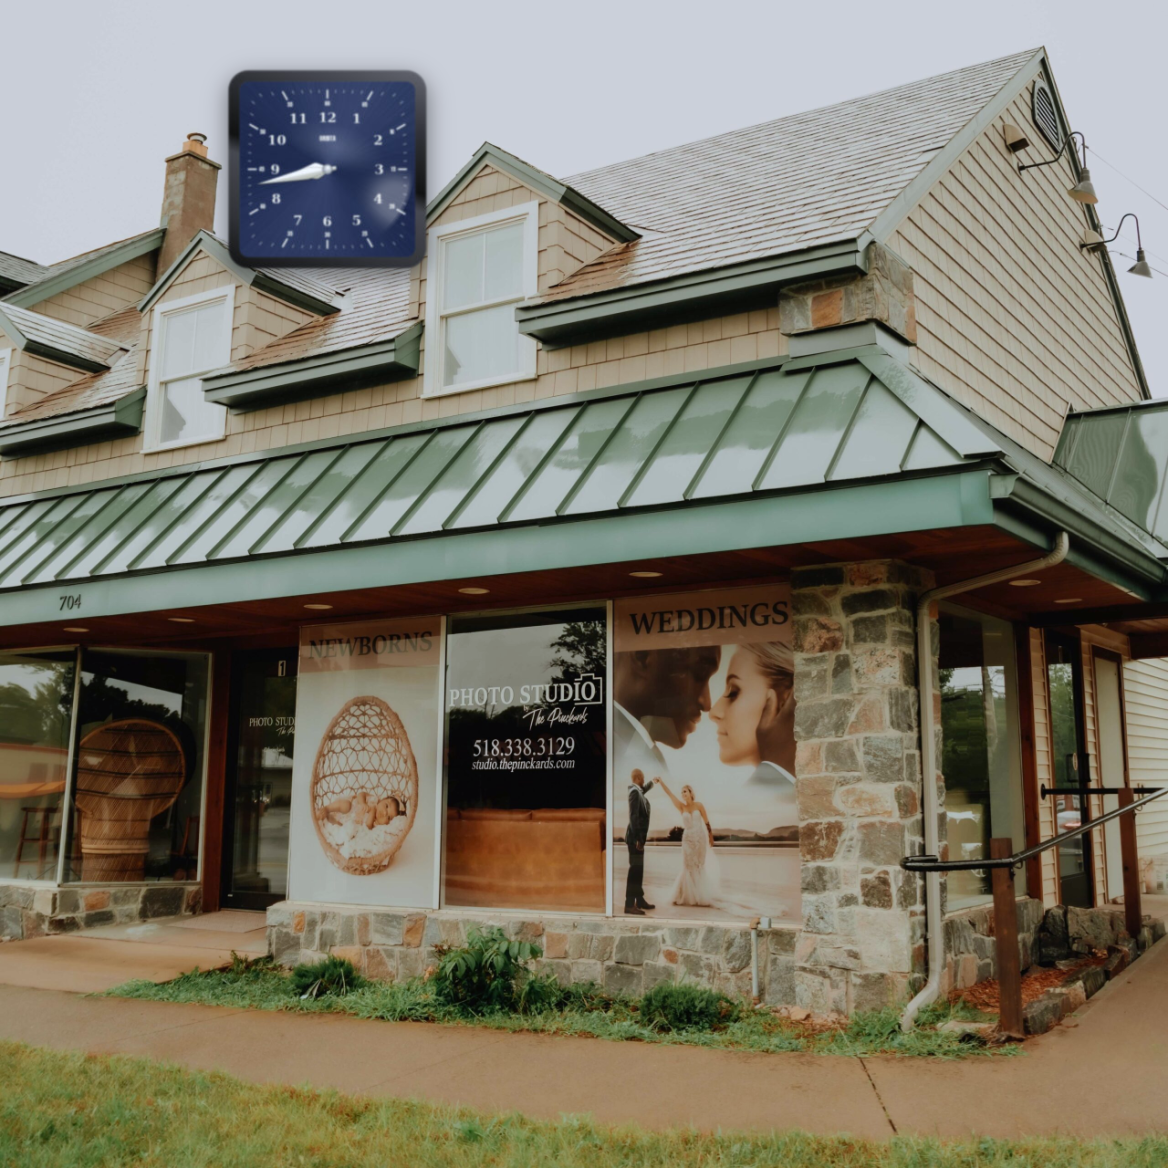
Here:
8,43
